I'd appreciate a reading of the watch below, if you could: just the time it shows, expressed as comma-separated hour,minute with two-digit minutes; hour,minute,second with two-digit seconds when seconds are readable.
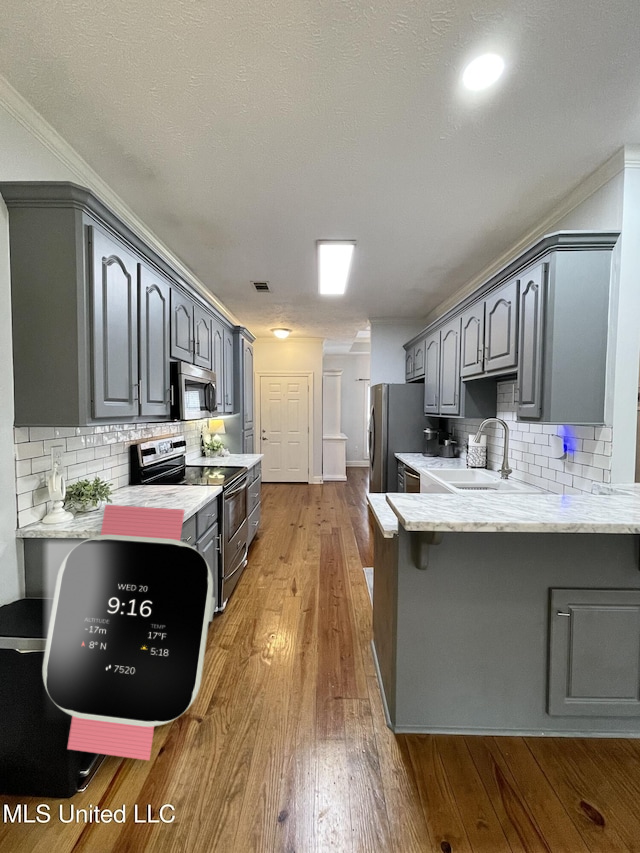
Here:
9,16
